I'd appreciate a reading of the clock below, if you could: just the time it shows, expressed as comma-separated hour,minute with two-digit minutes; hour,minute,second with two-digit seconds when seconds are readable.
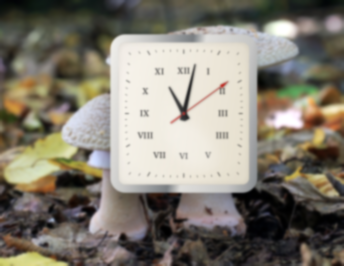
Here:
11,02,09
